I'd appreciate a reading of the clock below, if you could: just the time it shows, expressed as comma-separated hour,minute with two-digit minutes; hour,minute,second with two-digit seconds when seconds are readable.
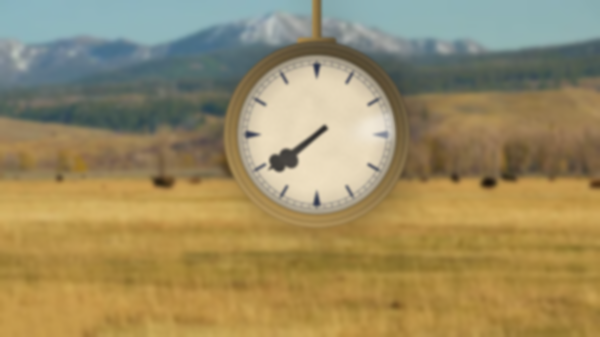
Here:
7,39
